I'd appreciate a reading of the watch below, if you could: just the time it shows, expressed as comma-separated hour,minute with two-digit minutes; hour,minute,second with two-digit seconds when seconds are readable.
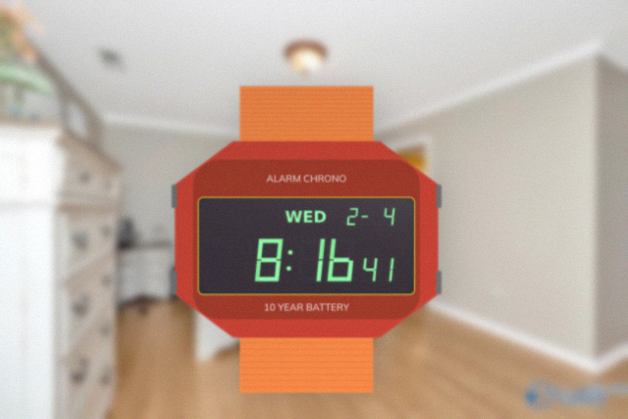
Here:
8,16,41
